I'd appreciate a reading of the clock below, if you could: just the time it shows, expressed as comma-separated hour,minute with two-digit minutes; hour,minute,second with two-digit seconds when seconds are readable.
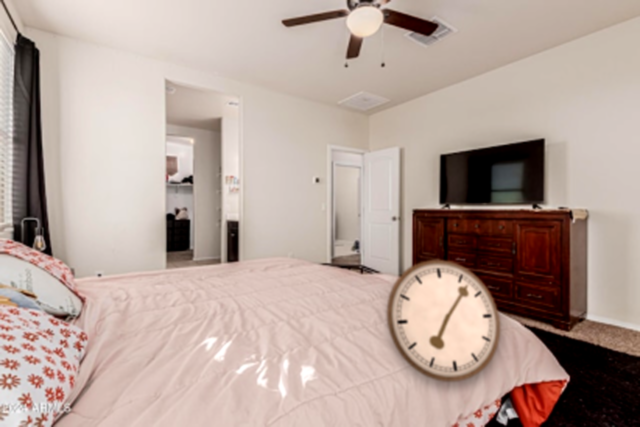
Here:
7,07
